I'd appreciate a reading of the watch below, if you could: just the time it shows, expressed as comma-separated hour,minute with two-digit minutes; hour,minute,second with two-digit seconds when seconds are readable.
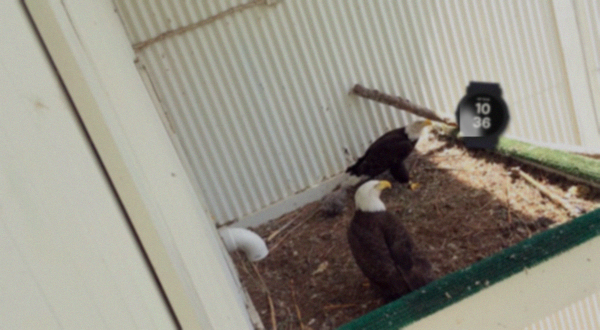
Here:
10,36
